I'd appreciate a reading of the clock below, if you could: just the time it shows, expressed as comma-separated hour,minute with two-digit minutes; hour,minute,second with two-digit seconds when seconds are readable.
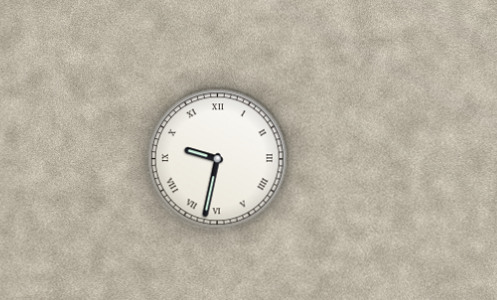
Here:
9,32
